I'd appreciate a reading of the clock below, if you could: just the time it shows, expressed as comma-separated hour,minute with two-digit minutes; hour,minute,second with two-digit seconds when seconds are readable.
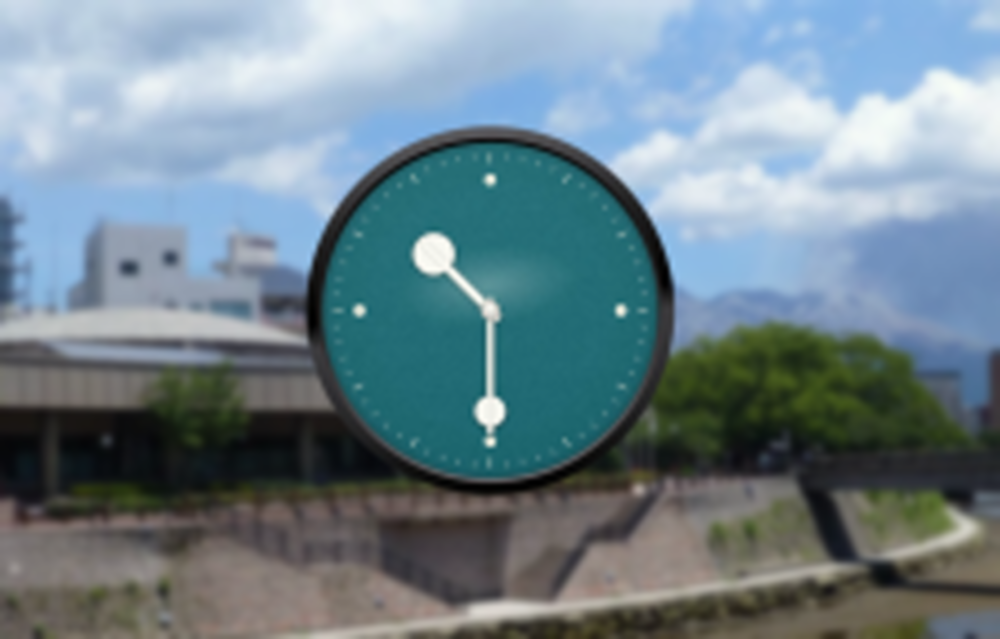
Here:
10,30
